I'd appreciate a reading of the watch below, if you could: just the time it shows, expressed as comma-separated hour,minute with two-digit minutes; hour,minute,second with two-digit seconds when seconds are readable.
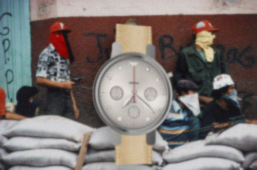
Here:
7,22
